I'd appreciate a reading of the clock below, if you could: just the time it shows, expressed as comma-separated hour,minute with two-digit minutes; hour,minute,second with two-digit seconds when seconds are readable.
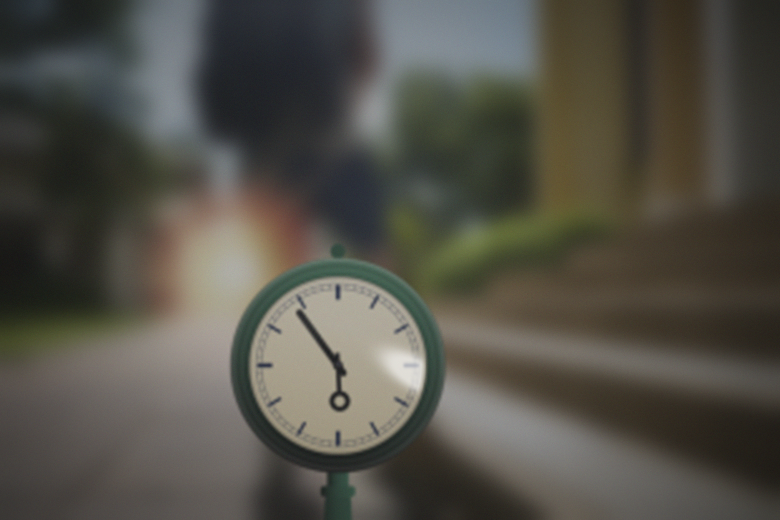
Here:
5,54
